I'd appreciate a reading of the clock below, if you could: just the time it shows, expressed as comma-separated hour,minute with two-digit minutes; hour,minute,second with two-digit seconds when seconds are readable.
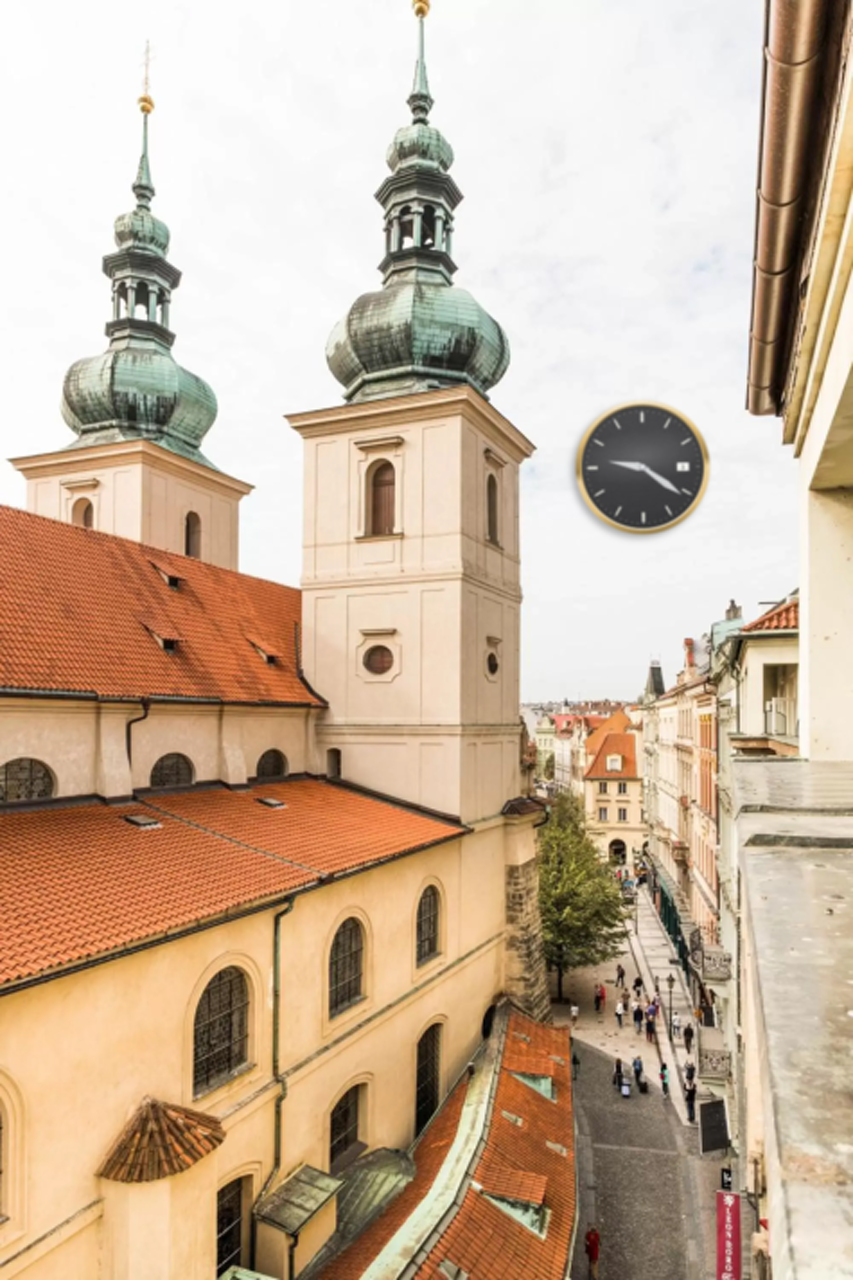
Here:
9,21
